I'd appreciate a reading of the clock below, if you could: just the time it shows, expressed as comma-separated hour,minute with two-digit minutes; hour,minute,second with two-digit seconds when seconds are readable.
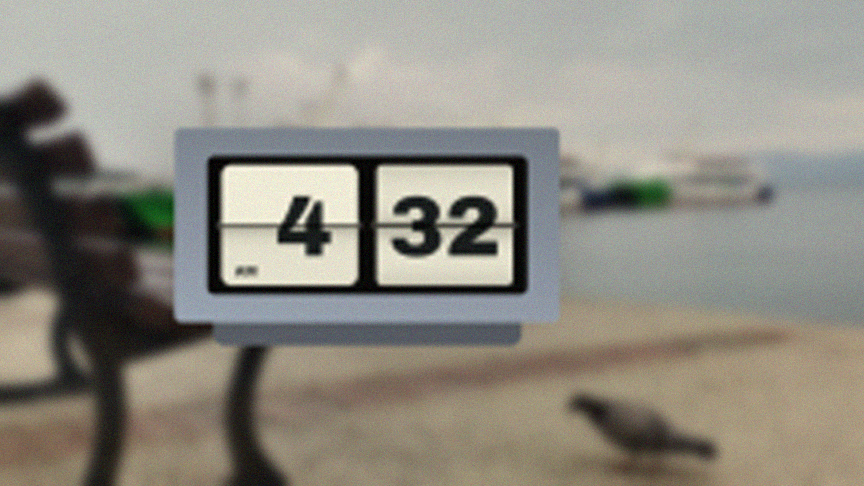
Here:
4,32
